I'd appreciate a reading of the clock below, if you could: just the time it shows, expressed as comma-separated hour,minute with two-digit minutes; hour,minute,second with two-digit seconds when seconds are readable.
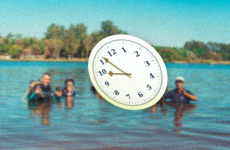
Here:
9,56
